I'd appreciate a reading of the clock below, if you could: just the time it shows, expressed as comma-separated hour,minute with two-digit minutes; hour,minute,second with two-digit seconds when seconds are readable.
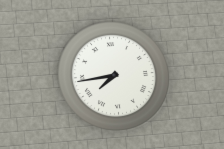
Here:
7,44
